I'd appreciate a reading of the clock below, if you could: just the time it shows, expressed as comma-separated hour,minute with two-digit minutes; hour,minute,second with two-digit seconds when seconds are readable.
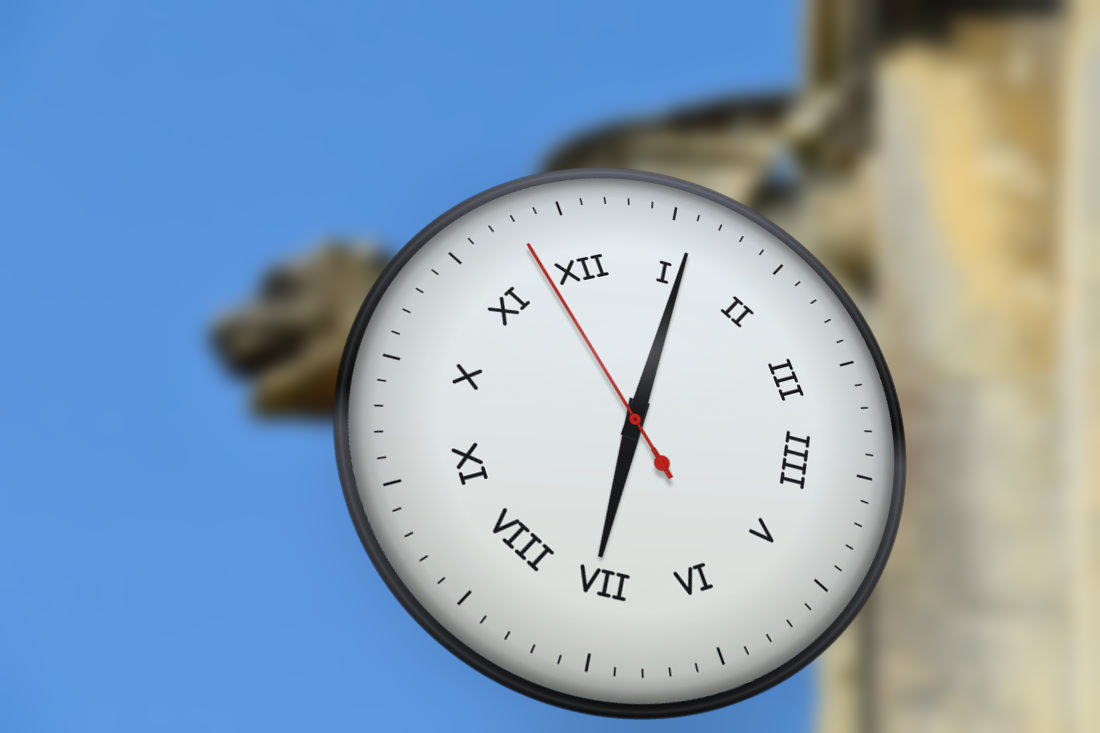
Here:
7,05,58
